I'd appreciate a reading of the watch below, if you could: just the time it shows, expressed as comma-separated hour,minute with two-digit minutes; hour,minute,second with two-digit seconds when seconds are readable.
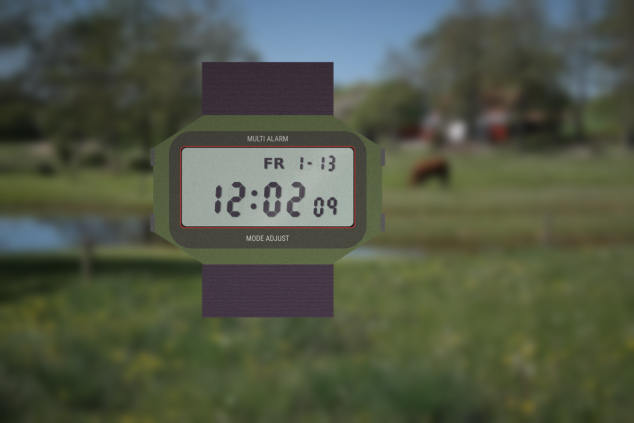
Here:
12,02,09
